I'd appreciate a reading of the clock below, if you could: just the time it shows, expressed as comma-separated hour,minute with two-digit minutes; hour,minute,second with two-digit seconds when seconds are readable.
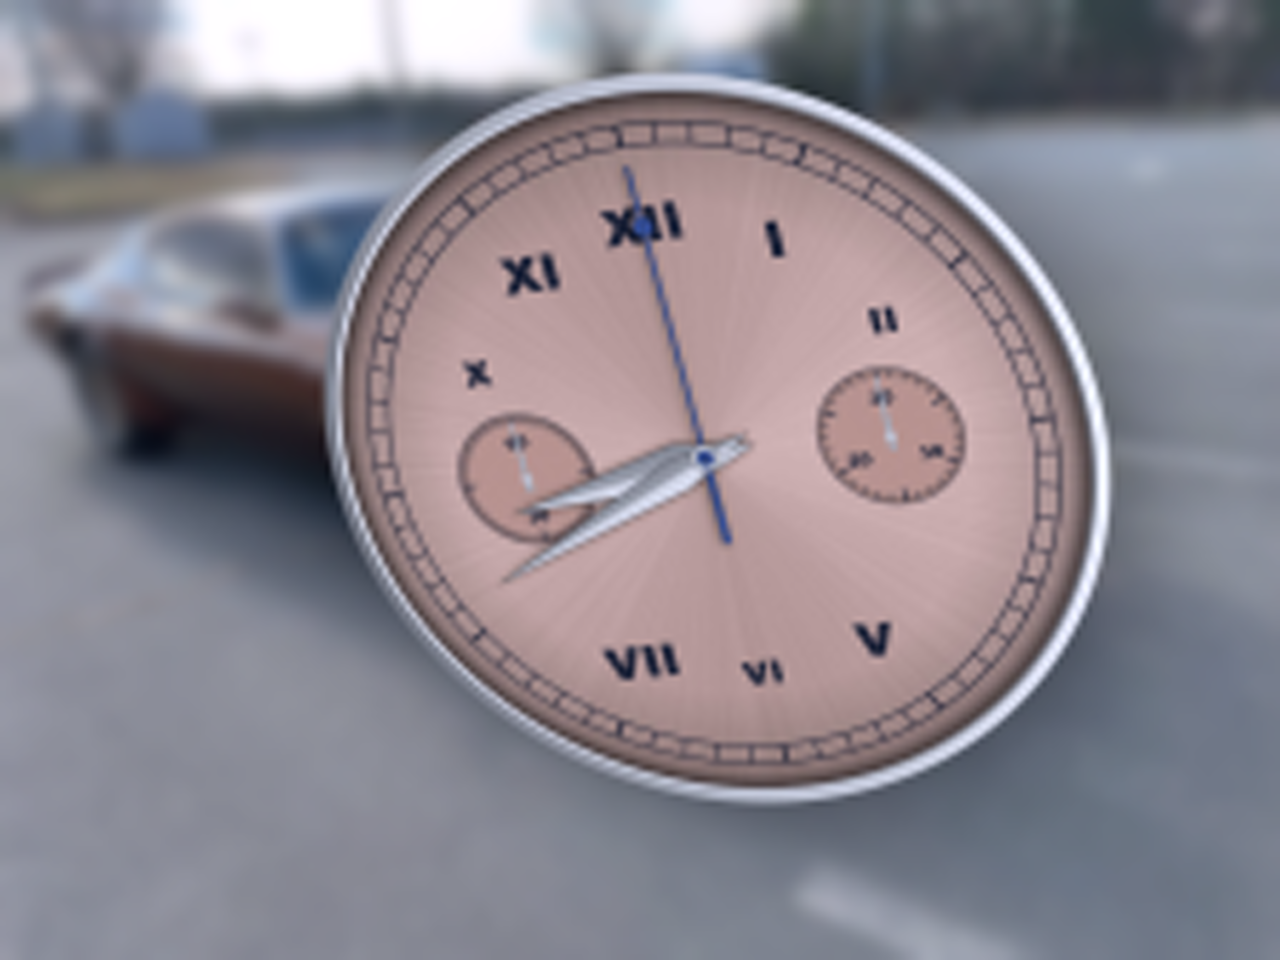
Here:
8,41
